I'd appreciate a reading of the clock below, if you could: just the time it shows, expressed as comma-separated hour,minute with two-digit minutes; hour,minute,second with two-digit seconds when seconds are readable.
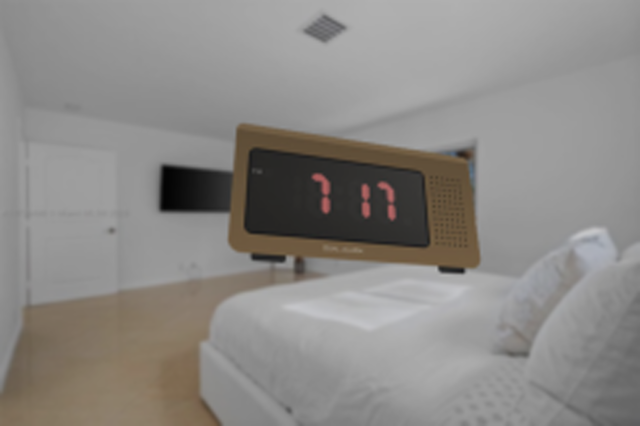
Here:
7,17
